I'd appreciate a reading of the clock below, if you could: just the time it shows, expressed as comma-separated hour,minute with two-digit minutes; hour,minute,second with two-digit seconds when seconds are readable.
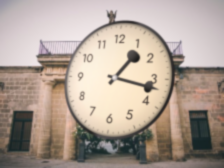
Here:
1,17
